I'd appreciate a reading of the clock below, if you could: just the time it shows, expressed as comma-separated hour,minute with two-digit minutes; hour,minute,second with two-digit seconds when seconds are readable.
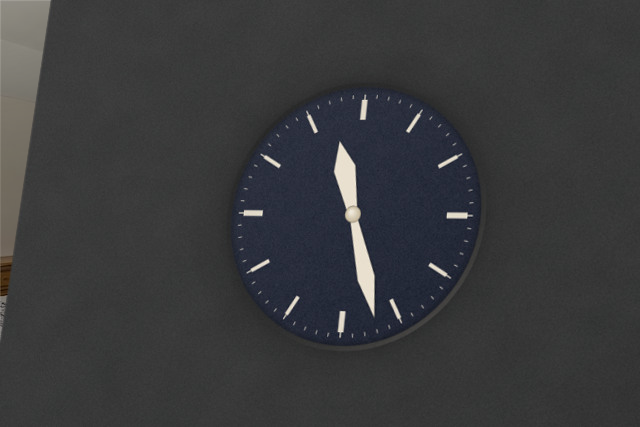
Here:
11,27
